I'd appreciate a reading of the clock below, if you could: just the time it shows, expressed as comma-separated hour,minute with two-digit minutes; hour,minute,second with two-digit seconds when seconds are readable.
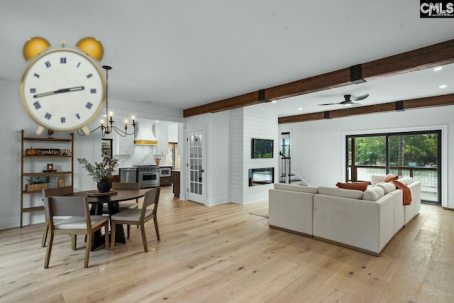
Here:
2,43
